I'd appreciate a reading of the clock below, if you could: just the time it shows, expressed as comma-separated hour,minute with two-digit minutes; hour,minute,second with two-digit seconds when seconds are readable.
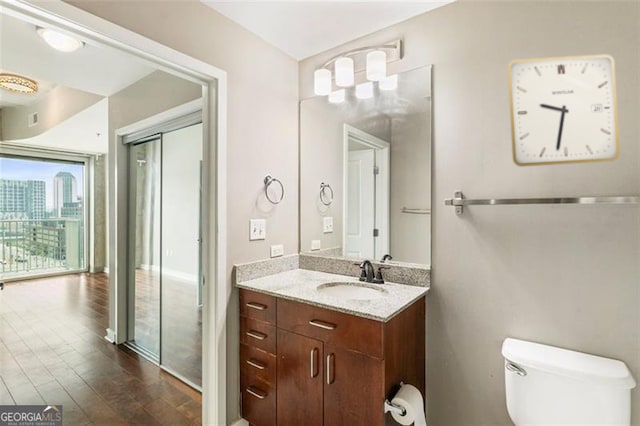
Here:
9,32
